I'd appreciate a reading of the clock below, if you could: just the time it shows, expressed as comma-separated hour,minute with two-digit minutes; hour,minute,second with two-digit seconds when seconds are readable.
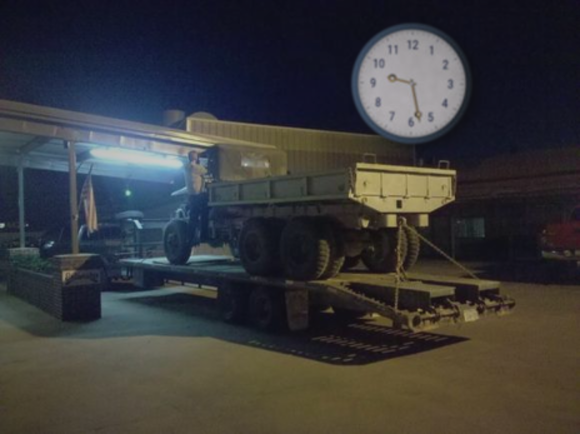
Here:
9,28
